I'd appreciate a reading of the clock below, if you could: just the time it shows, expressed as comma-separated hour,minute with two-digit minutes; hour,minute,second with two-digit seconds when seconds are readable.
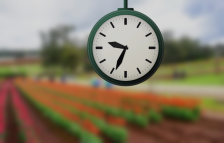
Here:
9,34
